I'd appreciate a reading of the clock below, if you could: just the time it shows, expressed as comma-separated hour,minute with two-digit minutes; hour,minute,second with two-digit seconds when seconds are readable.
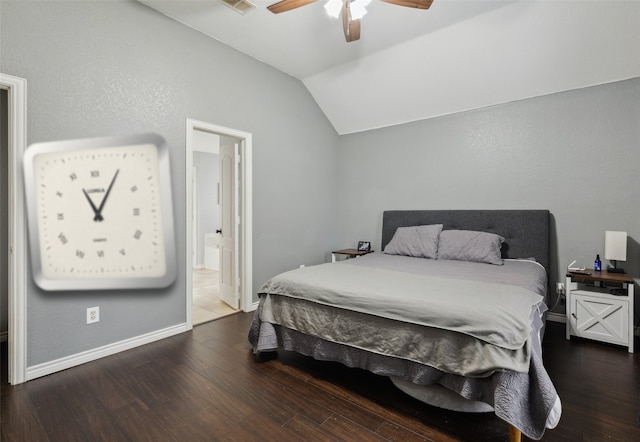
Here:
11,05
